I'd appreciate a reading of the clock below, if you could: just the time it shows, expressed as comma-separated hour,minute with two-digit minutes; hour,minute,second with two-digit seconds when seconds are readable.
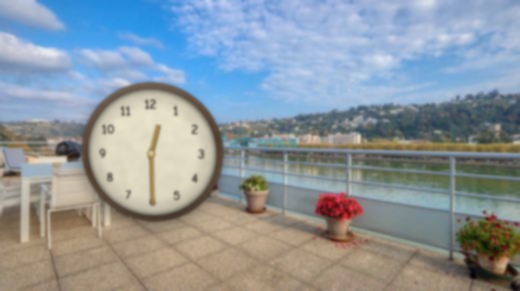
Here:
12,30
